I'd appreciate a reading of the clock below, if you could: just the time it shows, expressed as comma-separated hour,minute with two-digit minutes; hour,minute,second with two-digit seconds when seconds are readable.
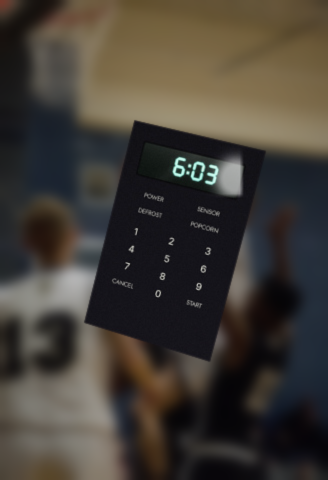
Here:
6,03
